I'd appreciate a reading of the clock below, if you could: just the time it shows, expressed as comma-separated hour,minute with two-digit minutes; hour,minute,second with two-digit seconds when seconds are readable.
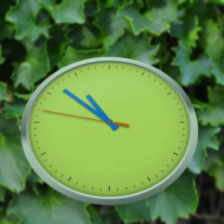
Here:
10,51,47
